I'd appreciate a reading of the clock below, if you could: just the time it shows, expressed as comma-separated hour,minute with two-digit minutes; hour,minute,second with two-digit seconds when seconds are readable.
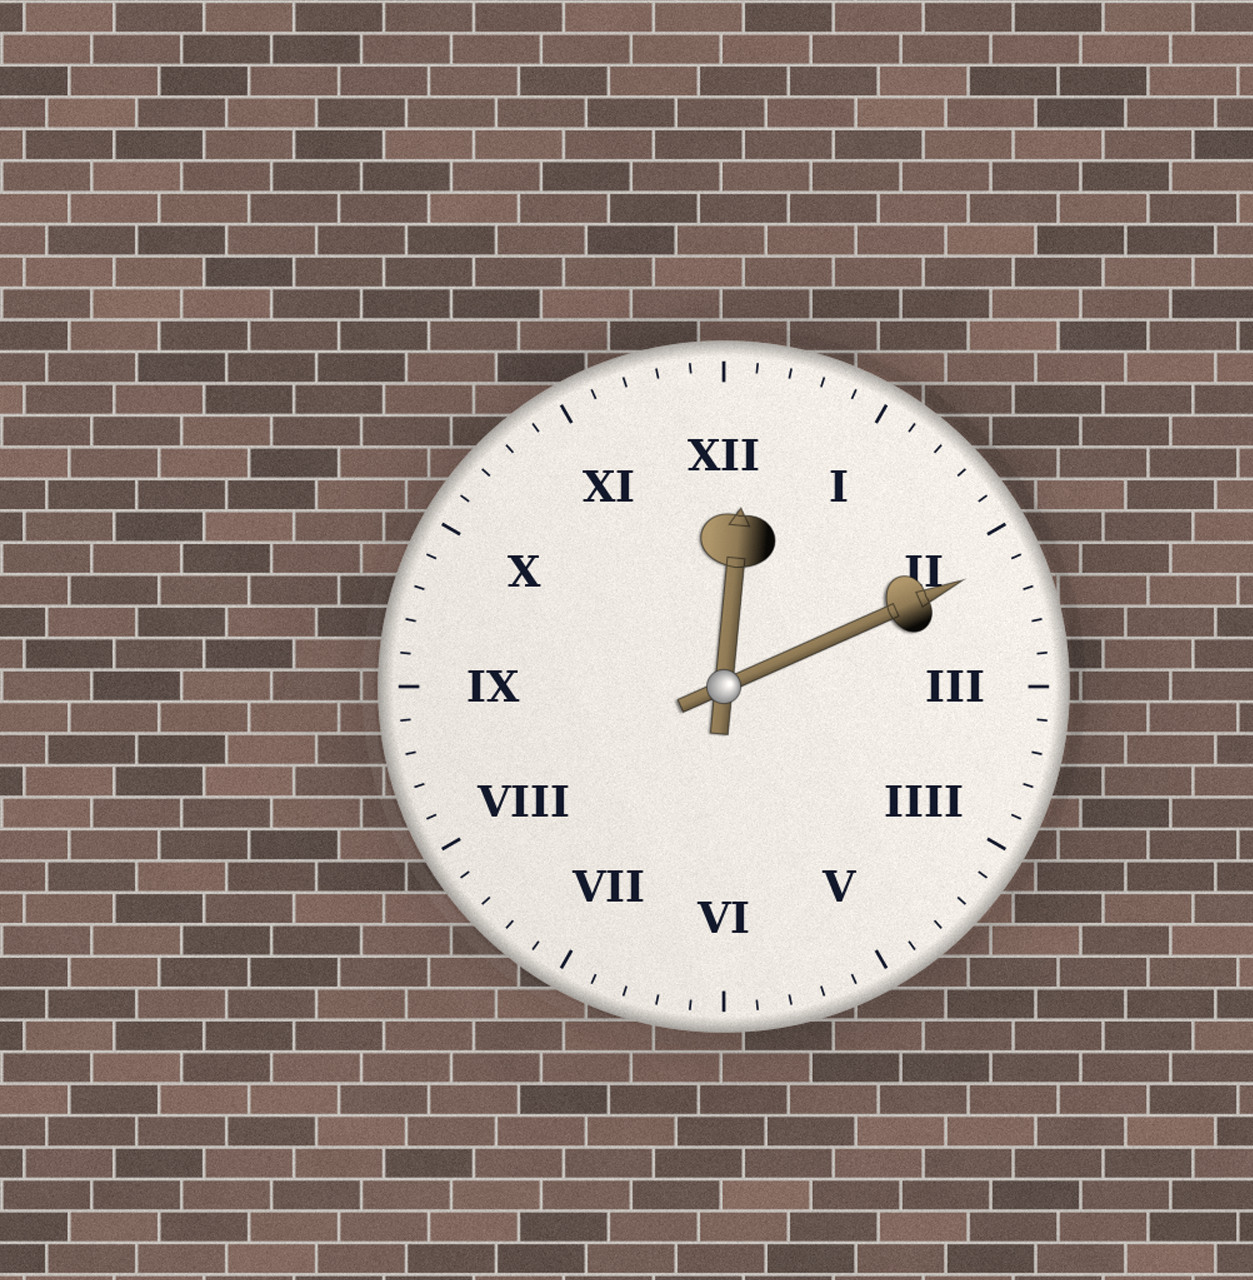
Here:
12,11
